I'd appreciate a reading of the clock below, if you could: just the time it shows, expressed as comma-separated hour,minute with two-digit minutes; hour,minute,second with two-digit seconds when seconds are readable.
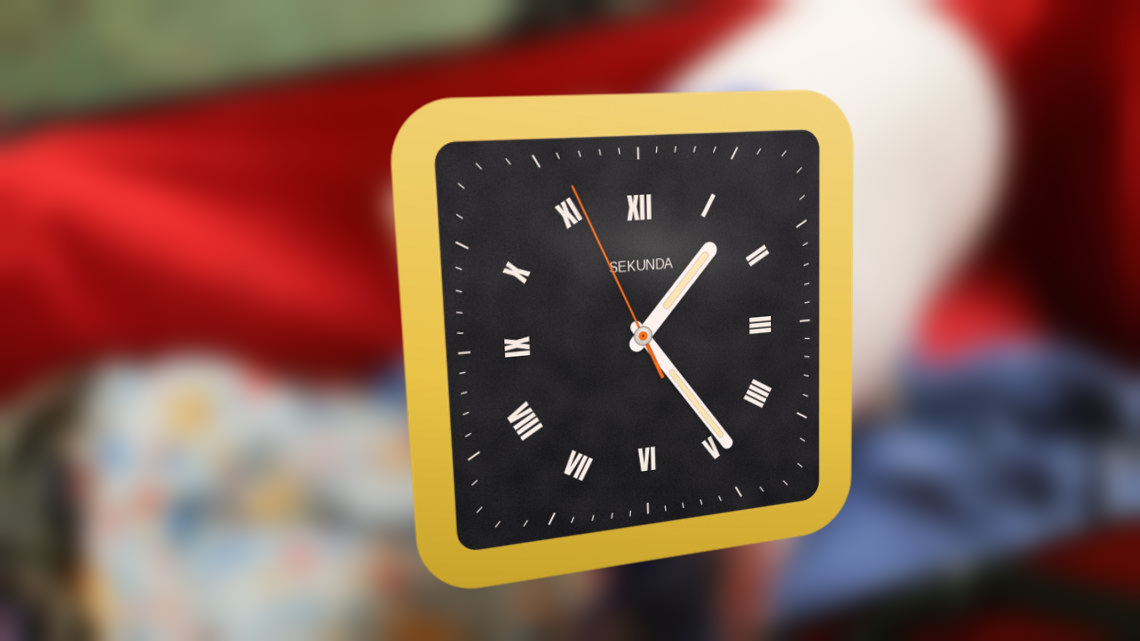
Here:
1,23,56
